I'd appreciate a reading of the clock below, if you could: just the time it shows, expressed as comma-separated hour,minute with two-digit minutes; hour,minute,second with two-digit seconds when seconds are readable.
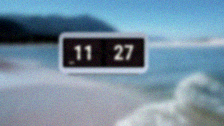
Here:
11,27
